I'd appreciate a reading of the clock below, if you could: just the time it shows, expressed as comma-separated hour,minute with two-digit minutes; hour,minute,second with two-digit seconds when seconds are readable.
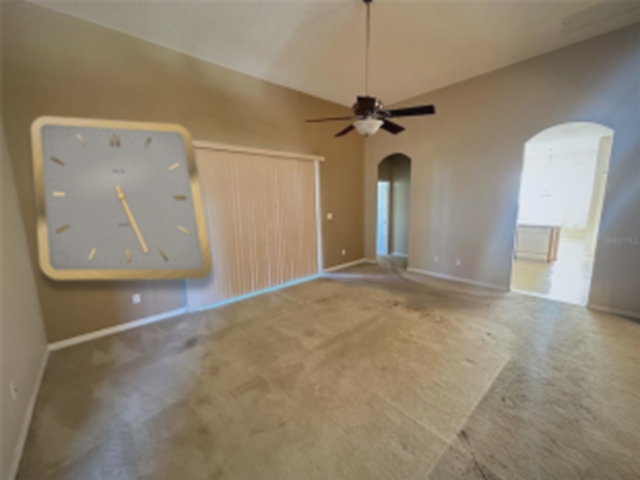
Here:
5,27
